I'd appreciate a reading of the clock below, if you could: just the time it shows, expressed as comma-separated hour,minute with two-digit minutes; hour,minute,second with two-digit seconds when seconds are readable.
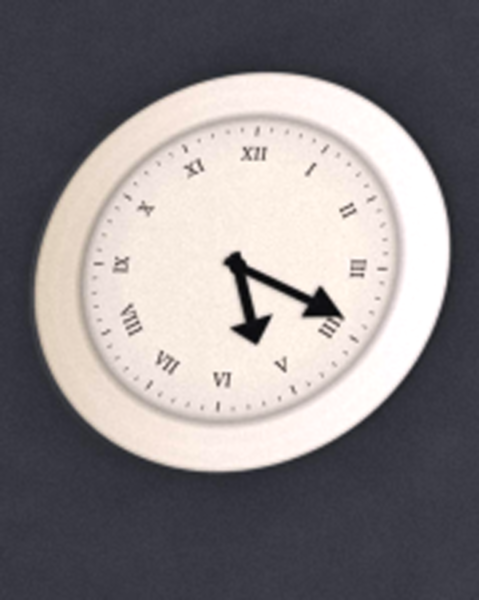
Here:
5,19
